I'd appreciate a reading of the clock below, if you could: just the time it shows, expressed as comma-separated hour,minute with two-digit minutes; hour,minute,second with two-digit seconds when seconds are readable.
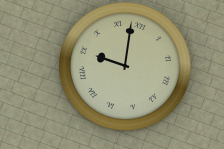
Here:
8,58
